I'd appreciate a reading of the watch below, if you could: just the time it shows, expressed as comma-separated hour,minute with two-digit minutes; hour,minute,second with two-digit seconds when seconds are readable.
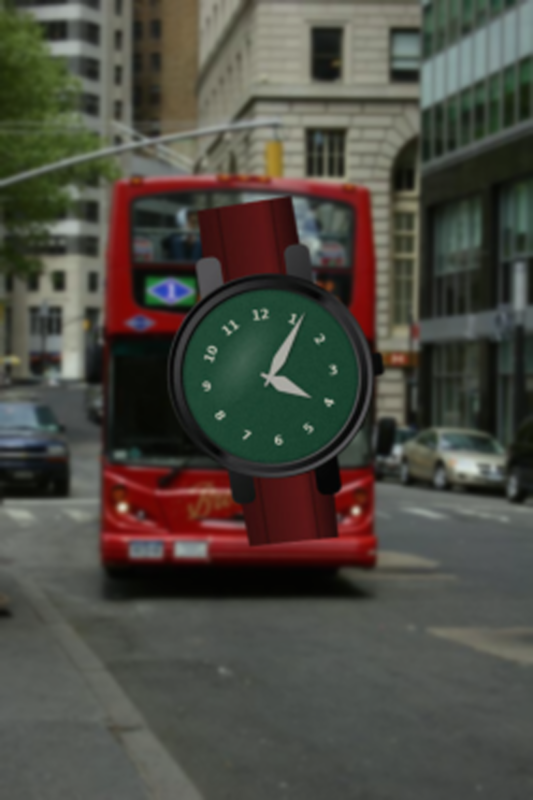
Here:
4,06
